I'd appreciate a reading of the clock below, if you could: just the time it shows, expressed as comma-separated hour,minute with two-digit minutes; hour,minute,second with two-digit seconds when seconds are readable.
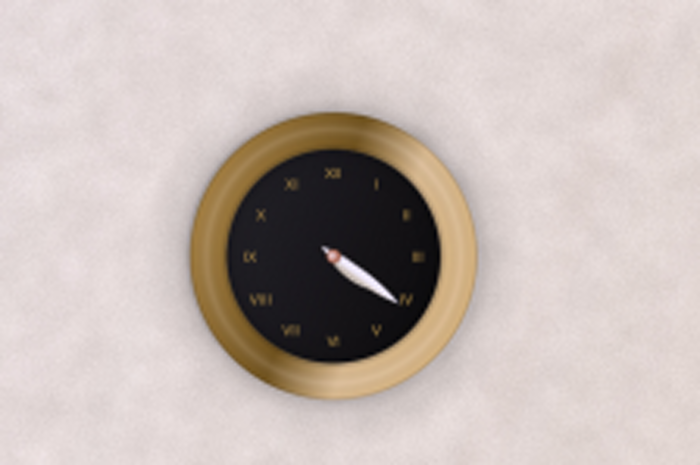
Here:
4,21
